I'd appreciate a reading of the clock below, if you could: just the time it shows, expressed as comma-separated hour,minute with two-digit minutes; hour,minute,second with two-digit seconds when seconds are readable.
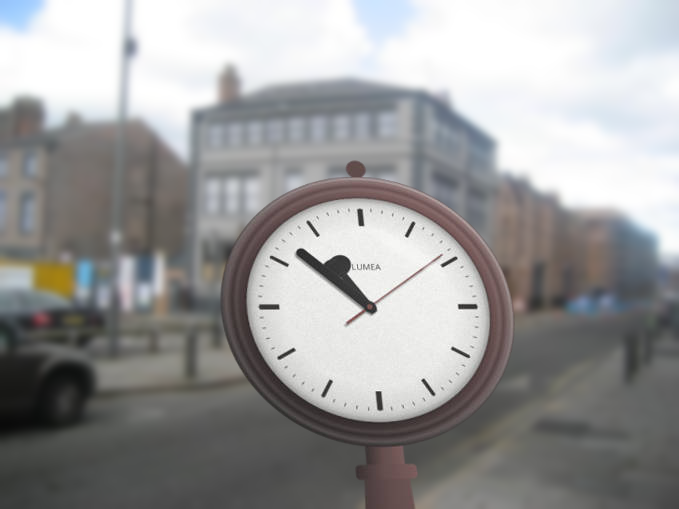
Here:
10,52,09
